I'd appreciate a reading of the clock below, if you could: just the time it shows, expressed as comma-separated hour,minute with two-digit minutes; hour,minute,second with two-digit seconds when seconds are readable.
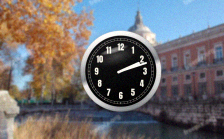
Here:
2,12
